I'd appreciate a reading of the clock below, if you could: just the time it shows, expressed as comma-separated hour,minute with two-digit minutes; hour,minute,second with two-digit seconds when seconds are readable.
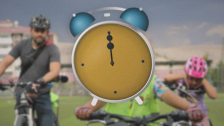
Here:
12,00
